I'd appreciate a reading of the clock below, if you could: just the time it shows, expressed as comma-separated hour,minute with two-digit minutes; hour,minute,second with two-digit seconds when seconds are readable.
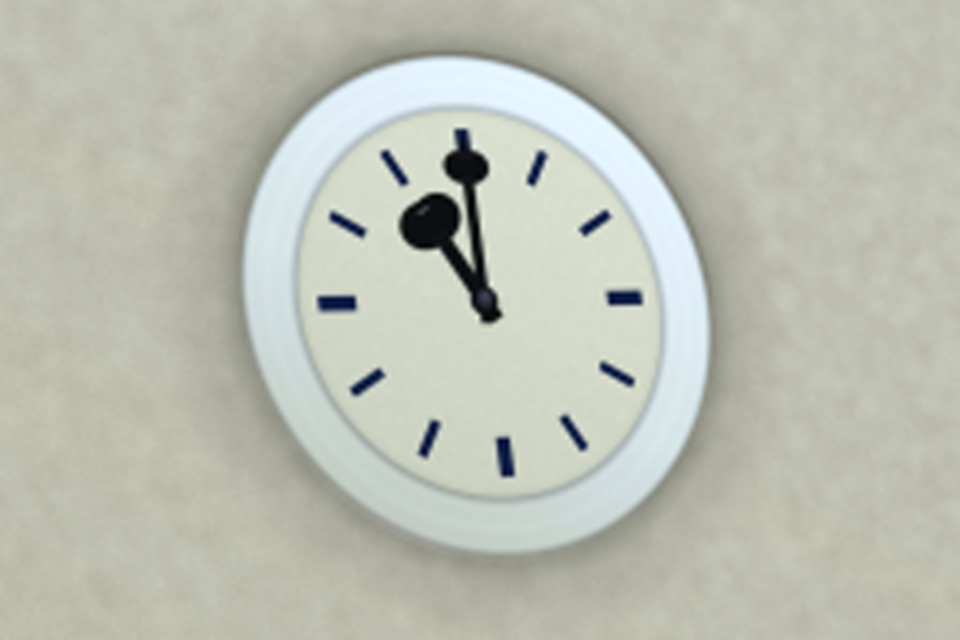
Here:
11,00
